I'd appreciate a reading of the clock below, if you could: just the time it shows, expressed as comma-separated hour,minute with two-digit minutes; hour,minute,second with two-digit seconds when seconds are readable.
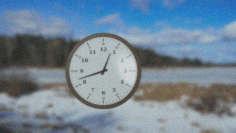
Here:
12,42
